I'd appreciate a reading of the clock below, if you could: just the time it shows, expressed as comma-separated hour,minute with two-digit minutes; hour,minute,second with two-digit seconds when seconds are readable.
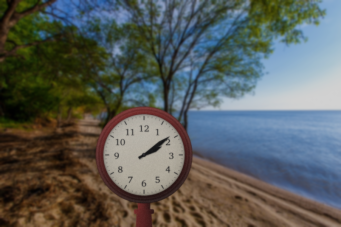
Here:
2,09
